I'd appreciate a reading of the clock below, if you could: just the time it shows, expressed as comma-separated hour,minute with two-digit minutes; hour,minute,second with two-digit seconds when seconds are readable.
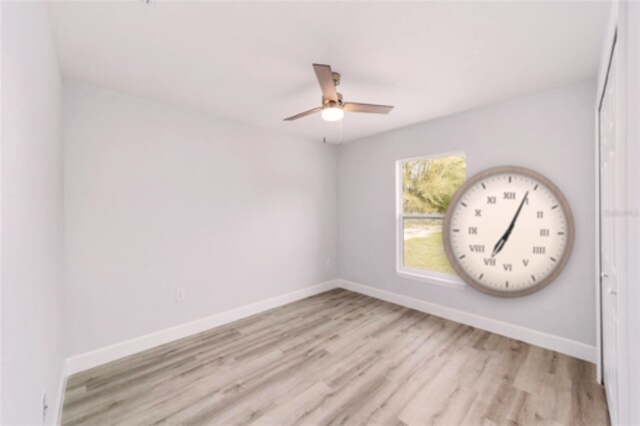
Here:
7,04
